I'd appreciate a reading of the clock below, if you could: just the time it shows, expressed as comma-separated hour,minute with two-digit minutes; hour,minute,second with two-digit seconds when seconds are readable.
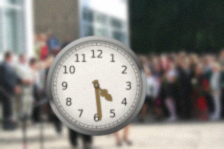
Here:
4,29
